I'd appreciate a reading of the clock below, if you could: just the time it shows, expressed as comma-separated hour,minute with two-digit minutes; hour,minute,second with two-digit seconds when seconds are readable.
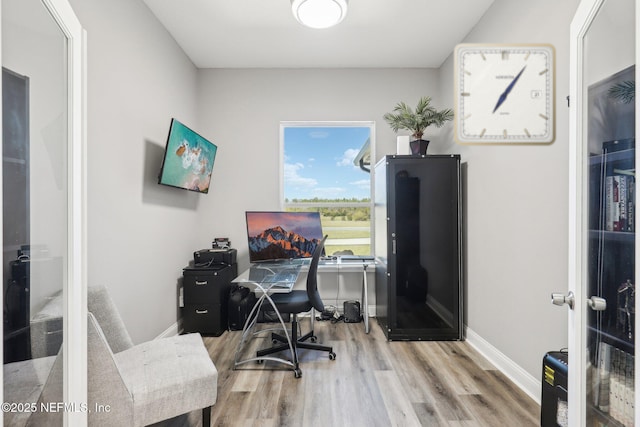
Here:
7,06
